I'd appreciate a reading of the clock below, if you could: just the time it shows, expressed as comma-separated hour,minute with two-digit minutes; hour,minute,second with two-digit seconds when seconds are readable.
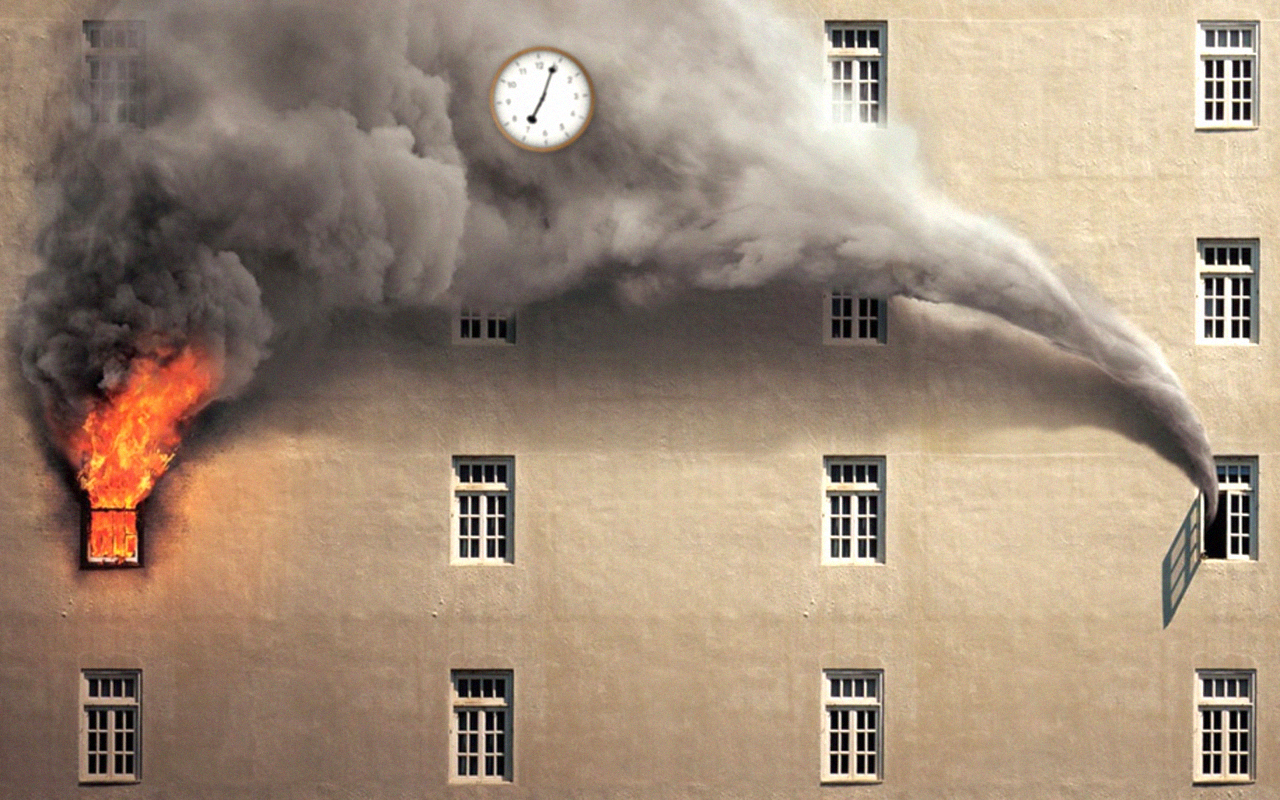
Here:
7,04
